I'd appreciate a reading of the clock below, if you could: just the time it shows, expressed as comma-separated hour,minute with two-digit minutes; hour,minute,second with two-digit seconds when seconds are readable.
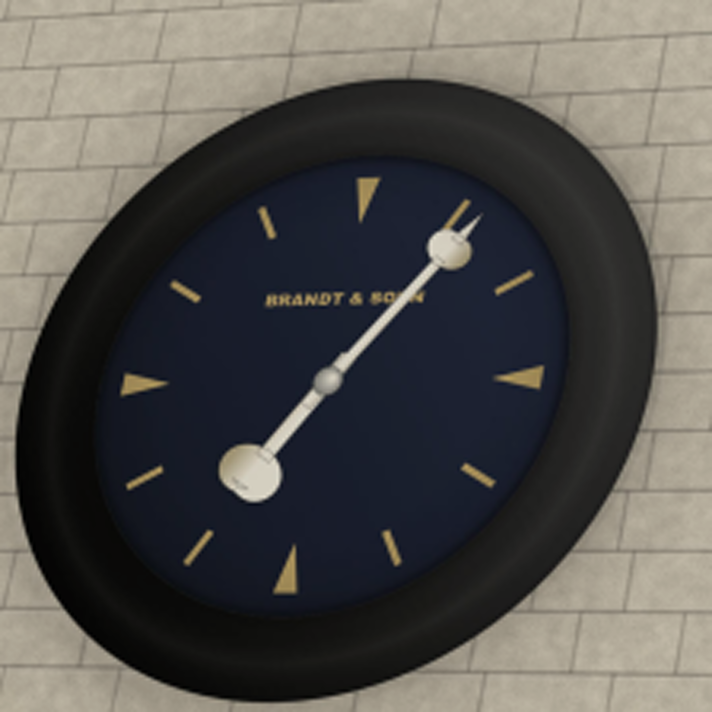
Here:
7,06
